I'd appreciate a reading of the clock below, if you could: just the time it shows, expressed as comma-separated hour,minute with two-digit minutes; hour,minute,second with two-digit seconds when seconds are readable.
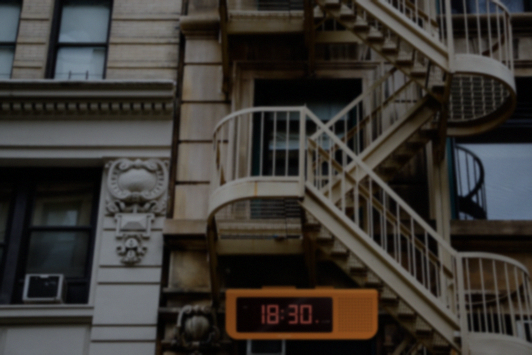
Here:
18,30
